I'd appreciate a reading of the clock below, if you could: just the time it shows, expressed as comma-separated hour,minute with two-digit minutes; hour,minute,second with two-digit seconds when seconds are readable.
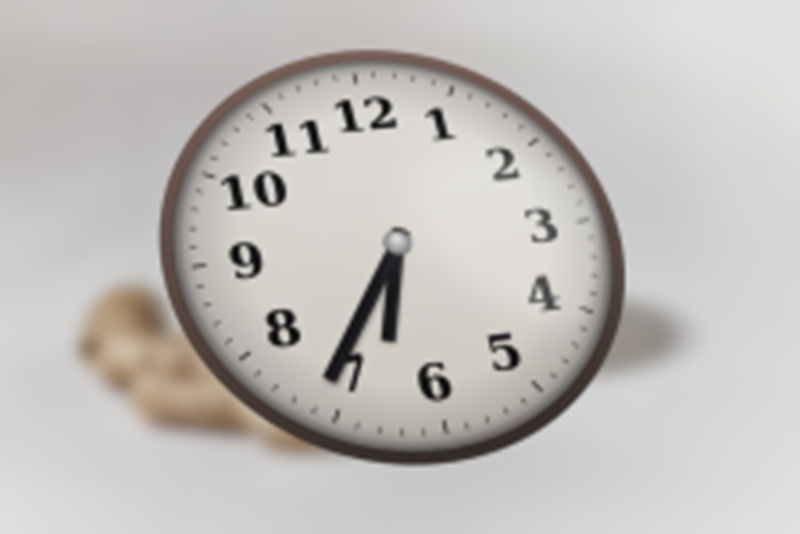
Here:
6,36
